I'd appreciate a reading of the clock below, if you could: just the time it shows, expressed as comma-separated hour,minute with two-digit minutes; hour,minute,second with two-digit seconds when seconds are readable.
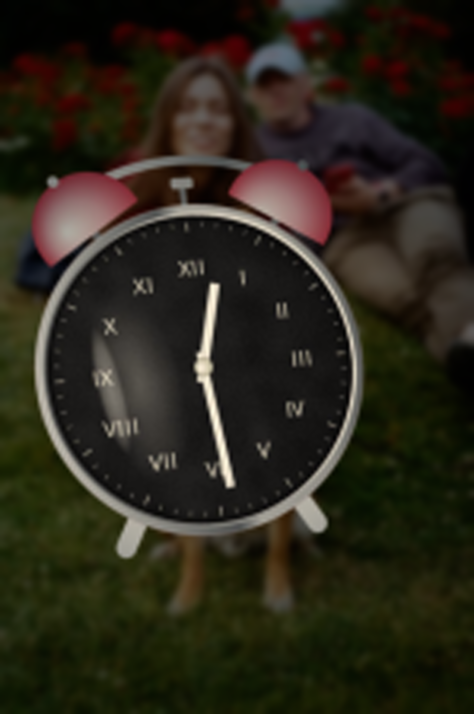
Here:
12,29
